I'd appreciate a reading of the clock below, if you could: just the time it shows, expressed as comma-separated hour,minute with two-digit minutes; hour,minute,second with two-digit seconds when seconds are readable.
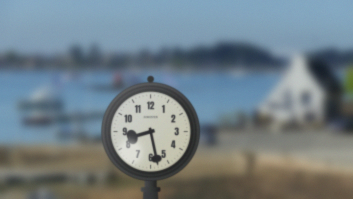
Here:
8,28
